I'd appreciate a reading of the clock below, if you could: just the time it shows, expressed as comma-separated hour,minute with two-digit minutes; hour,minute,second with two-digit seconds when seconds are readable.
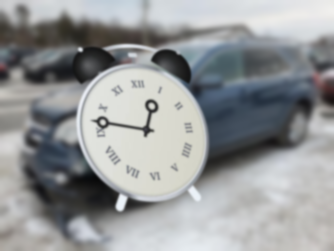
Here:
12,47
